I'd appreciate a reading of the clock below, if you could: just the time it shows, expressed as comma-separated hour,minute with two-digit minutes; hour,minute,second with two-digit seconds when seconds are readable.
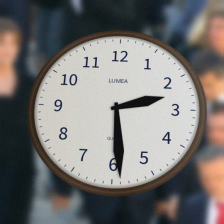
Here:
2,29
